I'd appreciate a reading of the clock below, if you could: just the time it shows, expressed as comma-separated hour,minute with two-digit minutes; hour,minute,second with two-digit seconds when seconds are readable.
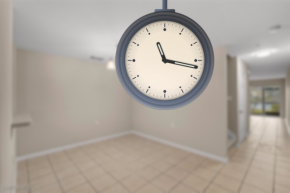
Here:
11,17
